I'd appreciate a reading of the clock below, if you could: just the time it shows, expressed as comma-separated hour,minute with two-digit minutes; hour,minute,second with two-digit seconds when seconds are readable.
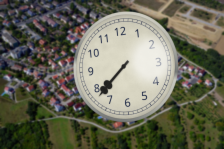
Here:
7,38
